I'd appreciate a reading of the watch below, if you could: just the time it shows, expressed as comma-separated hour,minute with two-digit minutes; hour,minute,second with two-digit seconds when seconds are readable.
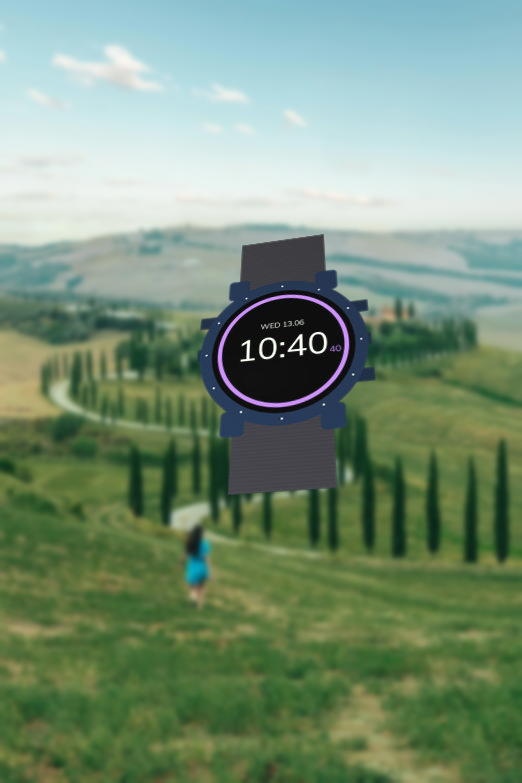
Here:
10,40,40
